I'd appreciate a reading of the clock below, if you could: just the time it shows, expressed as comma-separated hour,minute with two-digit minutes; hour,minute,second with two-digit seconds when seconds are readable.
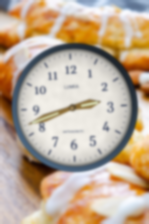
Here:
2,42
